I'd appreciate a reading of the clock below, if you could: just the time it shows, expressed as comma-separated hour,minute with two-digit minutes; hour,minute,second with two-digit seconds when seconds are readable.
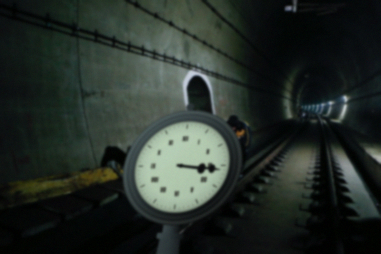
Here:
3,16
